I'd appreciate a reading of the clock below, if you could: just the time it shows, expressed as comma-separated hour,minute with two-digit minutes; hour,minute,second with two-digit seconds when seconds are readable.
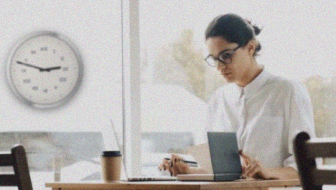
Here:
2,48
